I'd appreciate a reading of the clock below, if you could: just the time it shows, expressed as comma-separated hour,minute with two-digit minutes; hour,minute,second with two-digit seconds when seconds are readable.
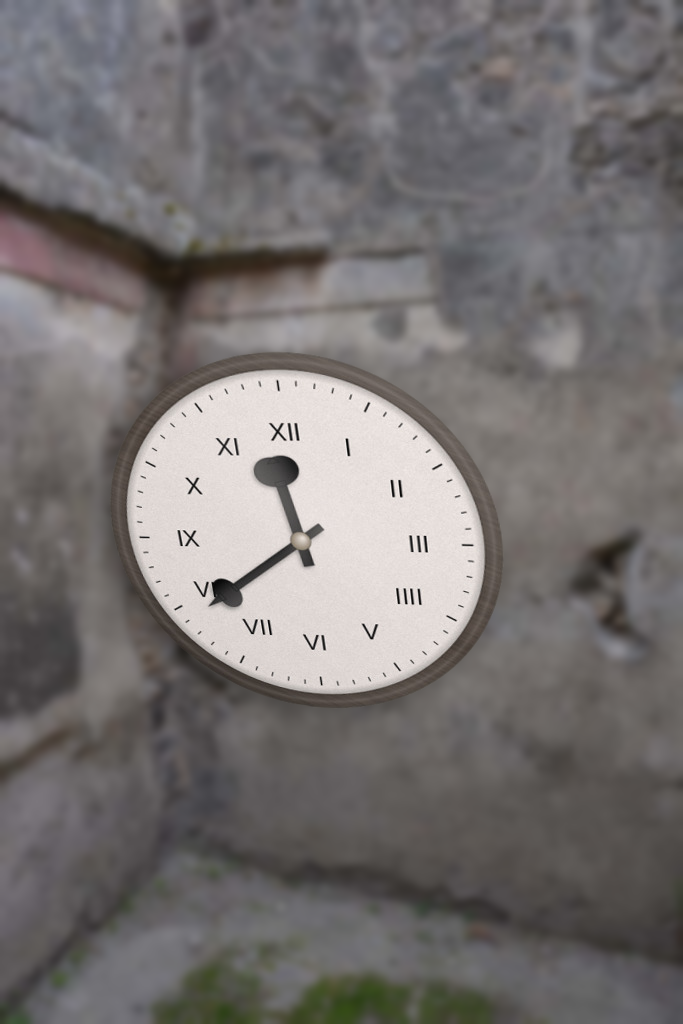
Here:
11,39
